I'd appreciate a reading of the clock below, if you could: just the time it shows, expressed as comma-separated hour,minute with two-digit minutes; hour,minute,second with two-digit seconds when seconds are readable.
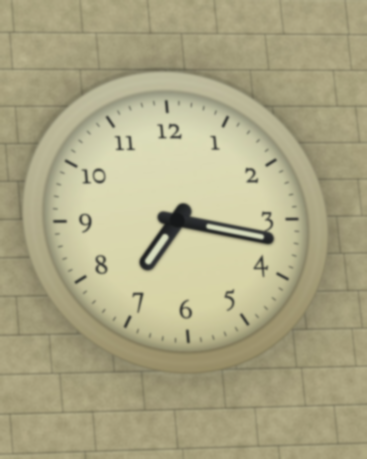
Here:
7,17
